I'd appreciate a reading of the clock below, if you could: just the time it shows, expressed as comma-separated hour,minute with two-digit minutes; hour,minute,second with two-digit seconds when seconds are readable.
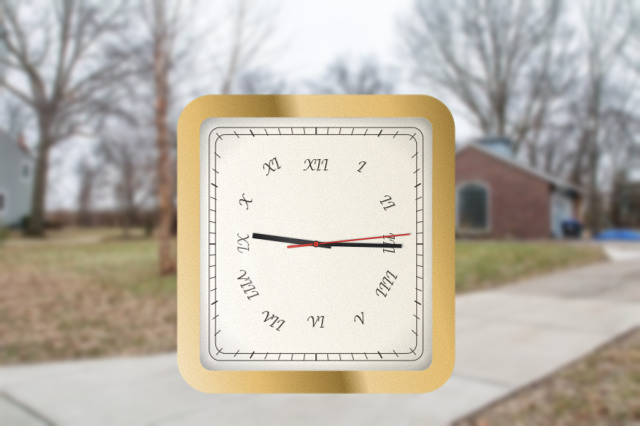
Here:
9,15,14
